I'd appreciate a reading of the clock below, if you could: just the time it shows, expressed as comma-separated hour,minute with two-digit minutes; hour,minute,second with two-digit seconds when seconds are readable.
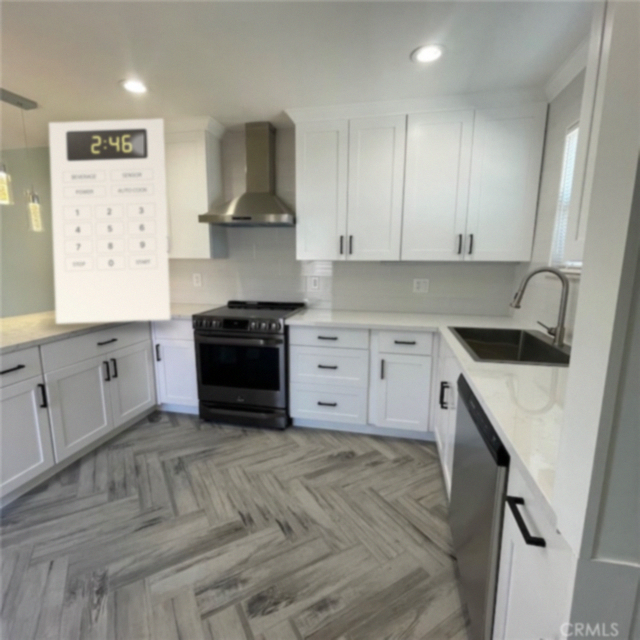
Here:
2,46
